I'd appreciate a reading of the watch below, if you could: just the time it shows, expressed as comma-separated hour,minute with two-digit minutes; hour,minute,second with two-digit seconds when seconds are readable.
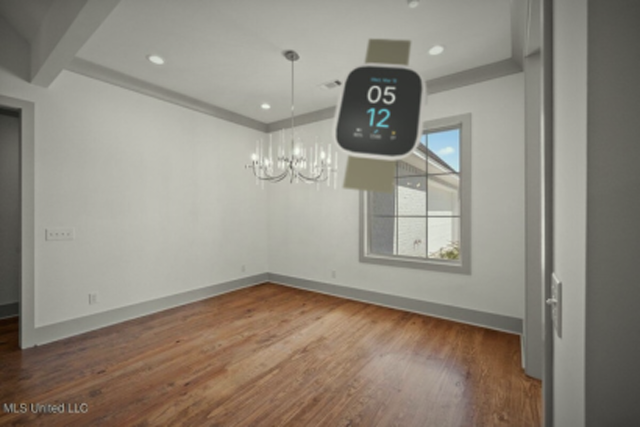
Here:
5,12
